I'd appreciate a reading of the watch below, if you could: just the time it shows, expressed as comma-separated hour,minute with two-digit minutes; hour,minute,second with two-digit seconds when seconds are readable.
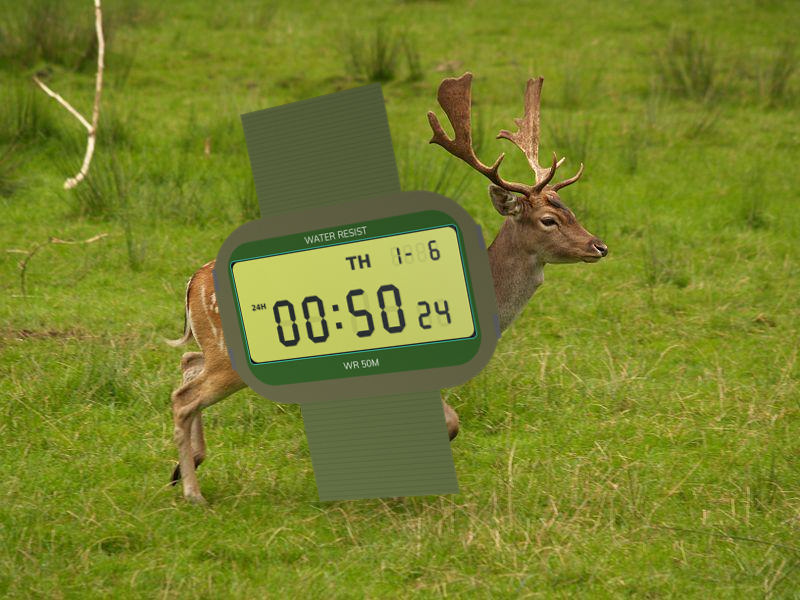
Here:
0,50,24
